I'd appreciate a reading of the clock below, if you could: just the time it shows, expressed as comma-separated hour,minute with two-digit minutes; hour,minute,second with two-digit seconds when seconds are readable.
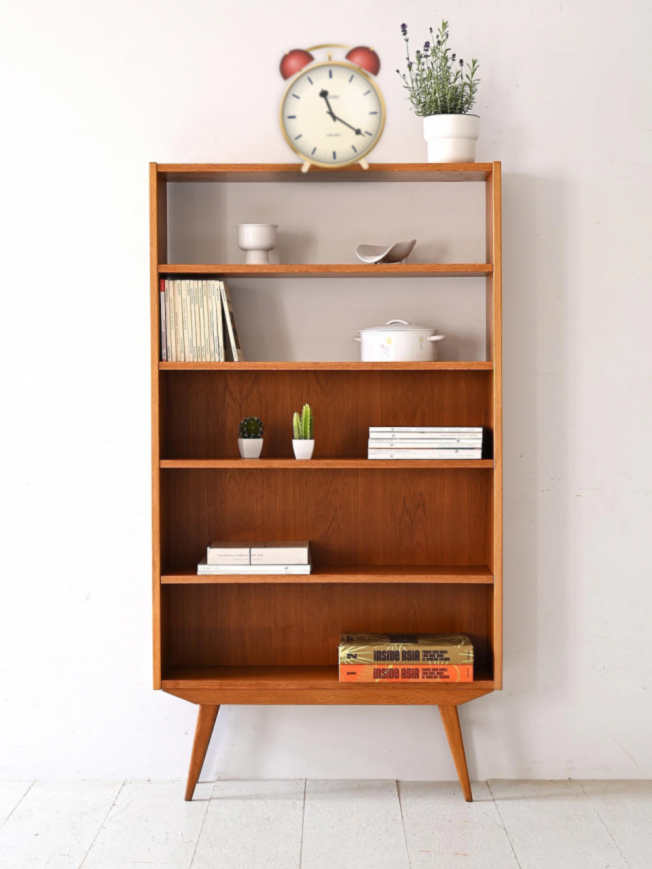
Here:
11,21
